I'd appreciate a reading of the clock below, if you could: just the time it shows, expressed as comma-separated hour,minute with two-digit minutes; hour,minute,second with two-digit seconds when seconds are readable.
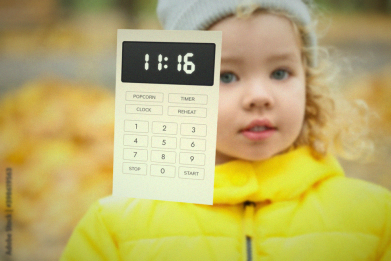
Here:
11,16
